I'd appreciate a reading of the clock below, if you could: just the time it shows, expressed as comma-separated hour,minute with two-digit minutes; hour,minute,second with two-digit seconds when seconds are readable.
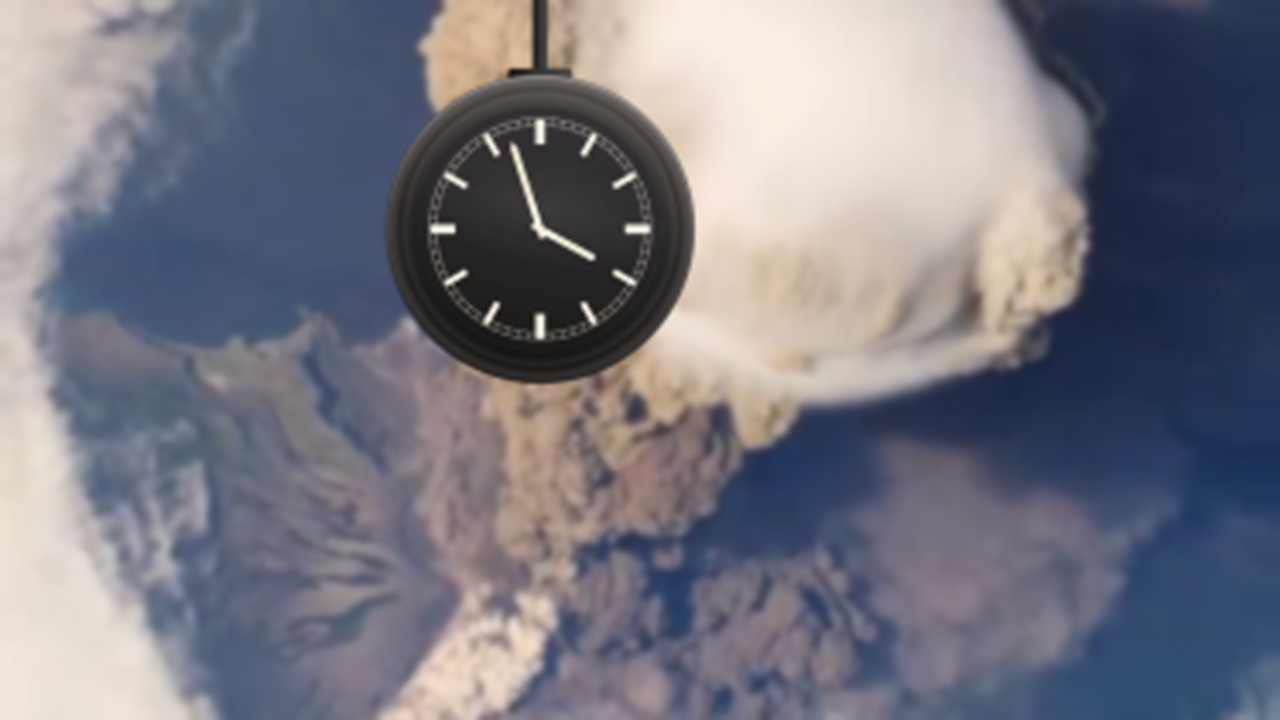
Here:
3,57
